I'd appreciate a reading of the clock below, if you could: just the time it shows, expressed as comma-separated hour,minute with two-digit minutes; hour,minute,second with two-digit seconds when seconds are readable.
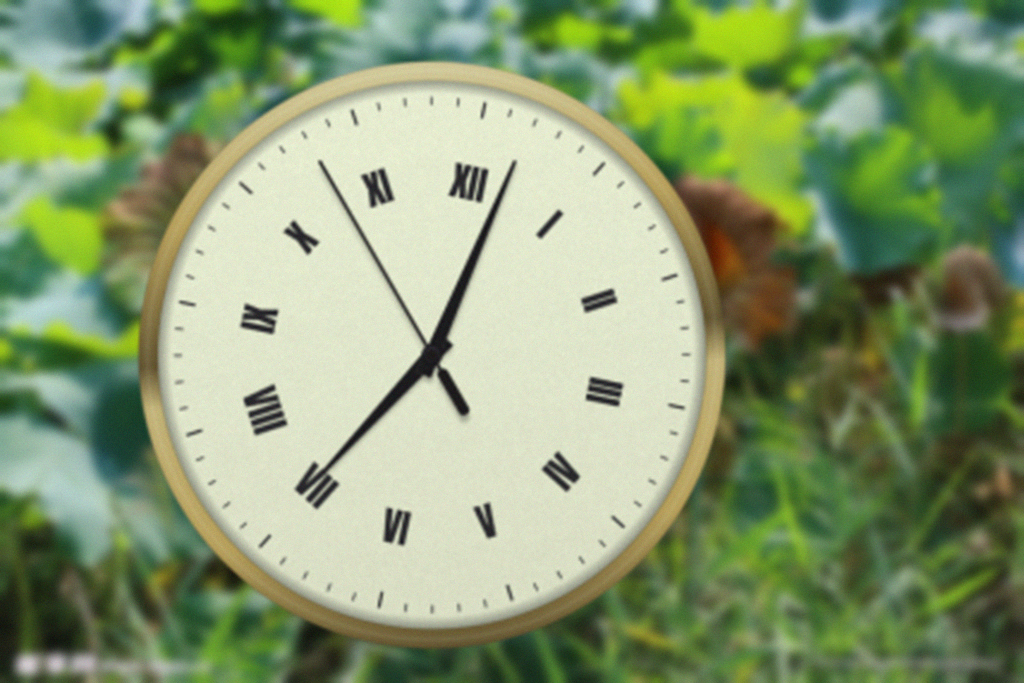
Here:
7,01,53
